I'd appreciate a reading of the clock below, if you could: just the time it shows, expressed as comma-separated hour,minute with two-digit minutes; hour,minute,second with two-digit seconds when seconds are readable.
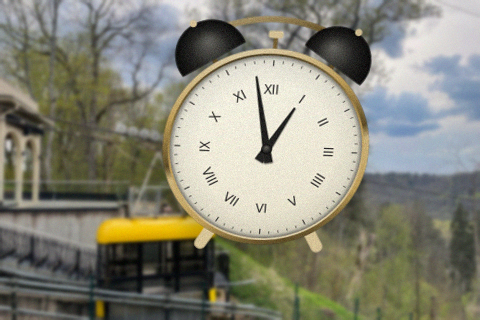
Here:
12,58
